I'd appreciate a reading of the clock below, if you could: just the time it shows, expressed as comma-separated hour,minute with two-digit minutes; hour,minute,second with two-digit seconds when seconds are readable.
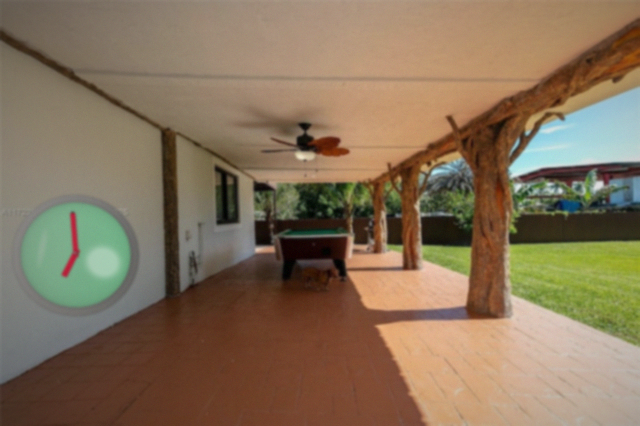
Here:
7,00
